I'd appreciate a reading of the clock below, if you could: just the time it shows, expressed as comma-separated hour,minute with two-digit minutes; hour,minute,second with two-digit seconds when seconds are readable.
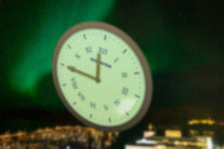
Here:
11,45
